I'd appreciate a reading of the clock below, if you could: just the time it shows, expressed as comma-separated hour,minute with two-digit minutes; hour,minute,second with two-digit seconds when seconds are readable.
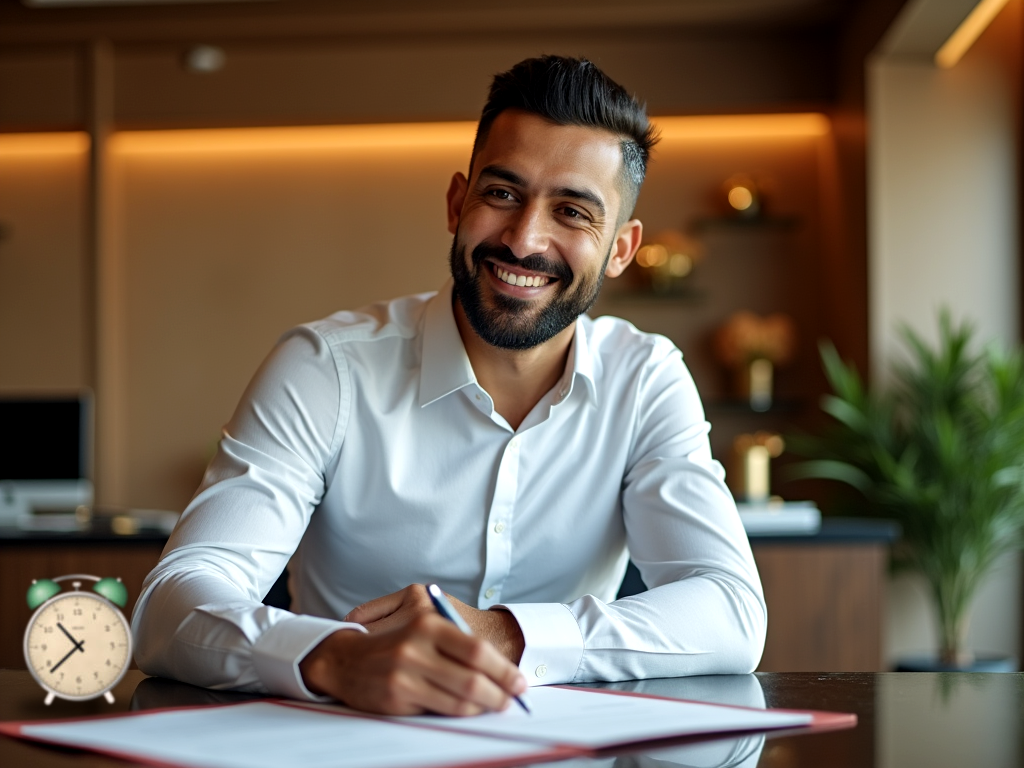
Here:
10,38
